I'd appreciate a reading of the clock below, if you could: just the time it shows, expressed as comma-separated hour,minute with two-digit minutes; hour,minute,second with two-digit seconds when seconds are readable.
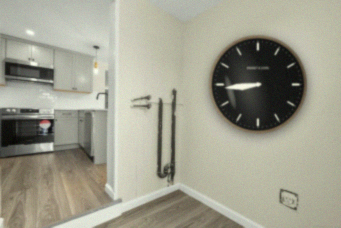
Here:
8,44
